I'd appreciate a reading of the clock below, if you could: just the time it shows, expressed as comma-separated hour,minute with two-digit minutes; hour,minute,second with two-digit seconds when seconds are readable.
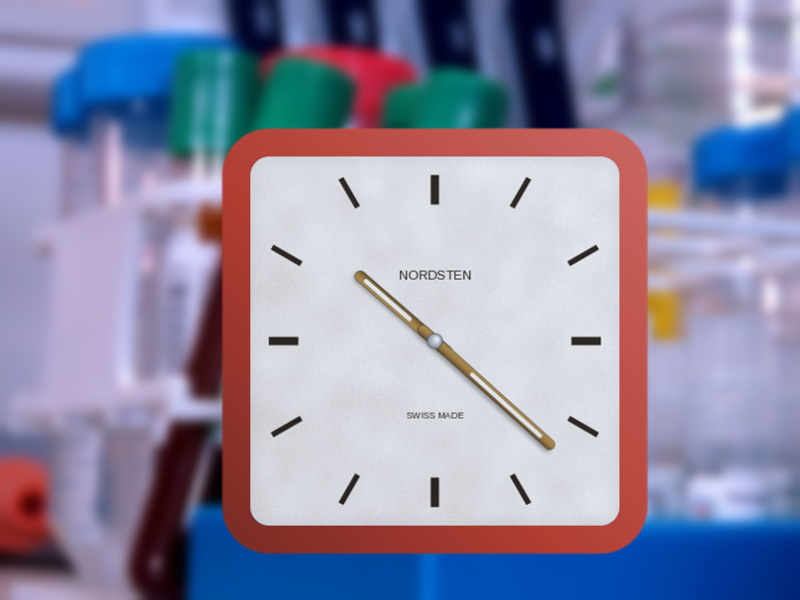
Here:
10,22
